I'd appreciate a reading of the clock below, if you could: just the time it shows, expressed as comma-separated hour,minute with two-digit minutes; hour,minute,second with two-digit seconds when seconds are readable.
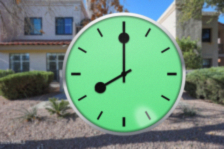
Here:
8,00
